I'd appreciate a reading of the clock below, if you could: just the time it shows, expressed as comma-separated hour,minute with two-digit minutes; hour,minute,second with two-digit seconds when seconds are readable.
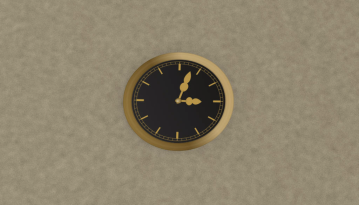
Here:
3,03
